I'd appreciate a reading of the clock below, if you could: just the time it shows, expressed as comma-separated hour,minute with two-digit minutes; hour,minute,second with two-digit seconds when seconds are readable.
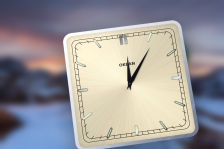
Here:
12,06
